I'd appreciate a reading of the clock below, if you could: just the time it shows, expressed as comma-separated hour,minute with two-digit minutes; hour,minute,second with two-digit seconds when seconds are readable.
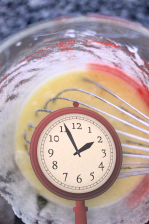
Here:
1,56
